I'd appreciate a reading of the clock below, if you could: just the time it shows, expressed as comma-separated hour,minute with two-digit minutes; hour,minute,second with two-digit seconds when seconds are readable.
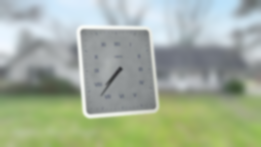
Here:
7,37
